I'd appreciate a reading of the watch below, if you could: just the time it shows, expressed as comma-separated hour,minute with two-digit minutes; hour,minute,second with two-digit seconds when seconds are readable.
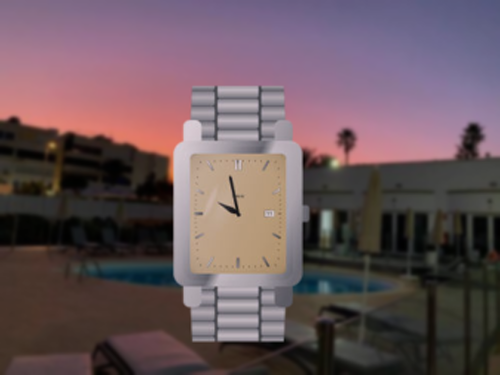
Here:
9,58
